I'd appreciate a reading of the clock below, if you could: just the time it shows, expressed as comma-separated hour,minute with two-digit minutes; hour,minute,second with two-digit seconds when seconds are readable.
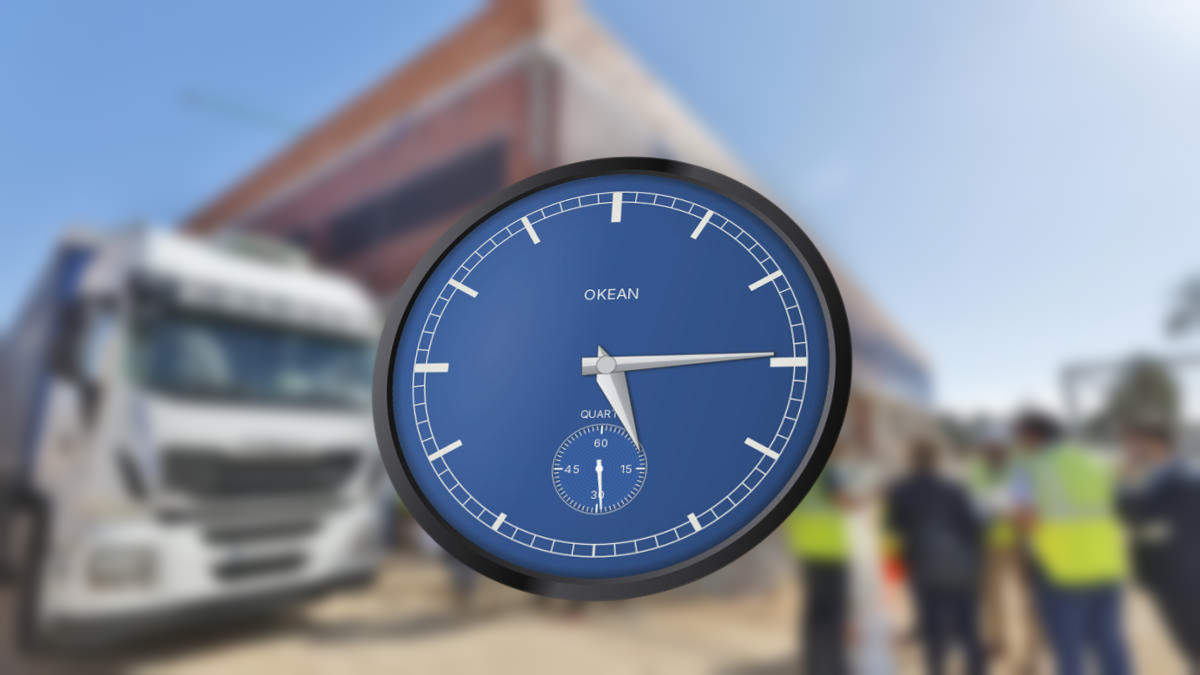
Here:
5,14,29
